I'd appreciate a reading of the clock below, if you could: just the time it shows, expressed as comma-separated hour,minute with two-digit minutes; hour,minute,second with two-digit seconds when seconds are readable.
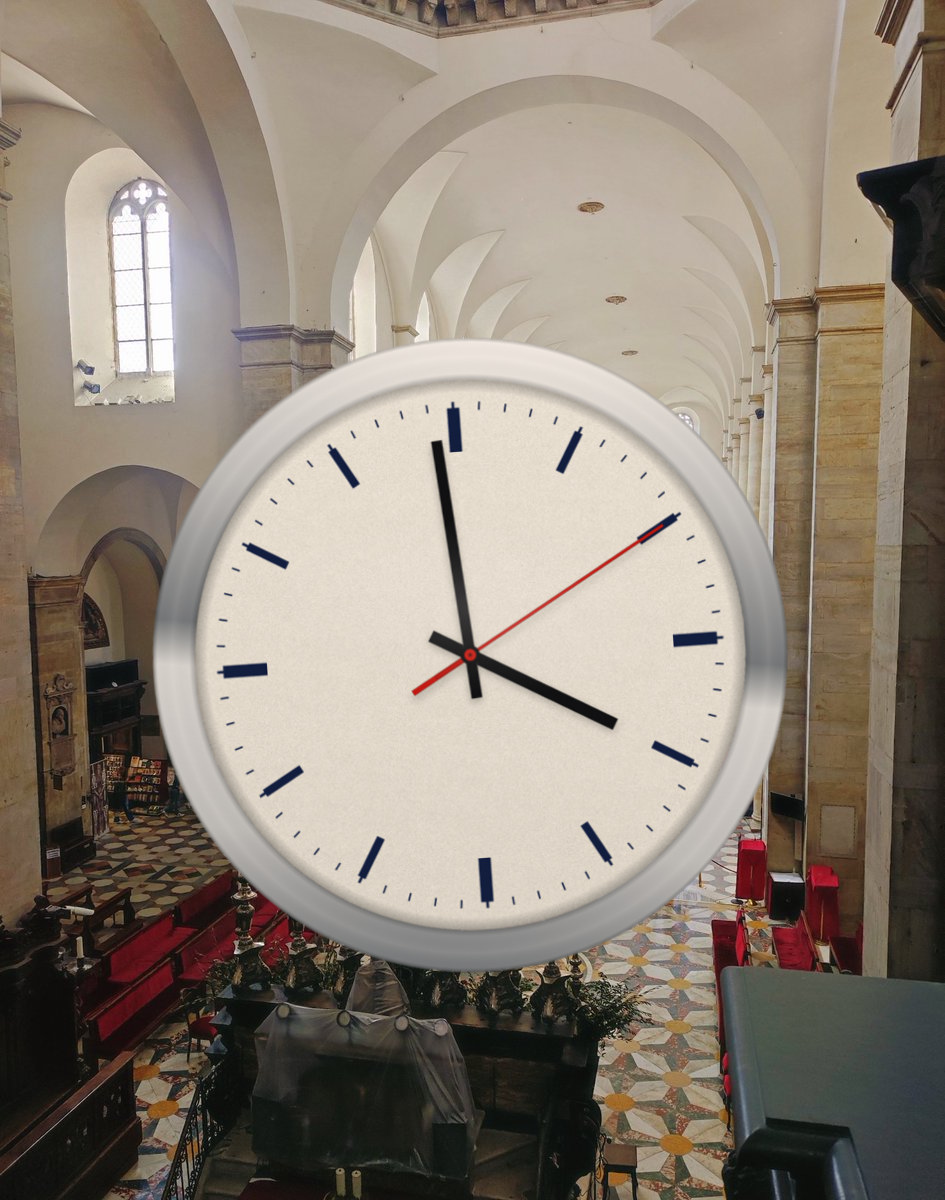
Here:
3,59,10
